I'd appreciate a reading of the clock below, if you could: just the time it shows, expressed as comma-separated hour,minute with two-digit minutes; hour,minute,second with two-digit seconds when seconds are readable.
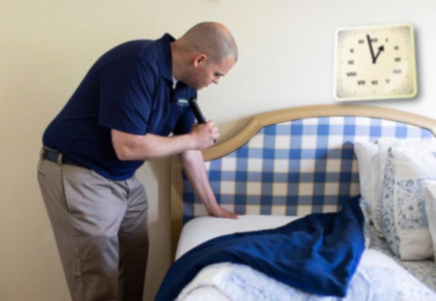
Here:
12,58
